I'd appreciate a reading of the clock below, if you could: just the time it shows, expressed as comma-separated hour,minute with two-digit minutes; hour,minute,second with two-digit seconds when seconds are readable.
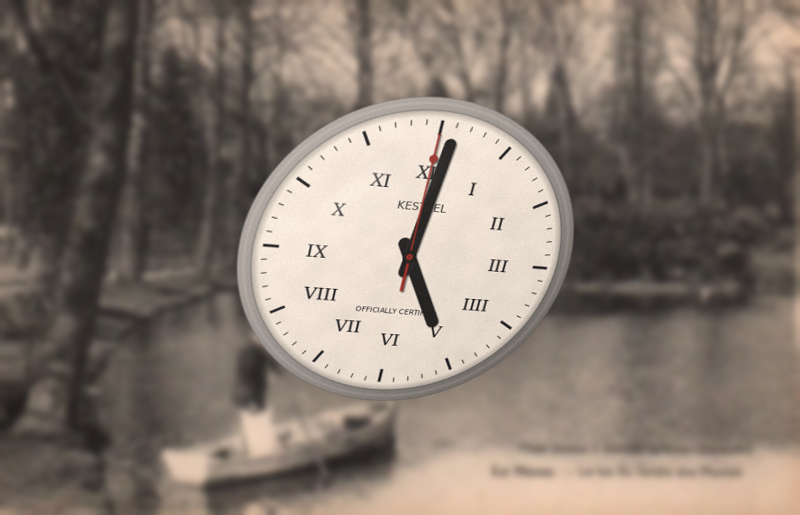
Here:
5,01,00
